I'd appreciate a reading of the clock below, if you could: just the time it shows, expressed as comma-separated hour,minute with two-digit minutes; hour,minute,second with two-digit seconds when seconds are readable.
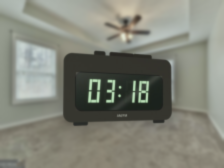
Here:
3,18
